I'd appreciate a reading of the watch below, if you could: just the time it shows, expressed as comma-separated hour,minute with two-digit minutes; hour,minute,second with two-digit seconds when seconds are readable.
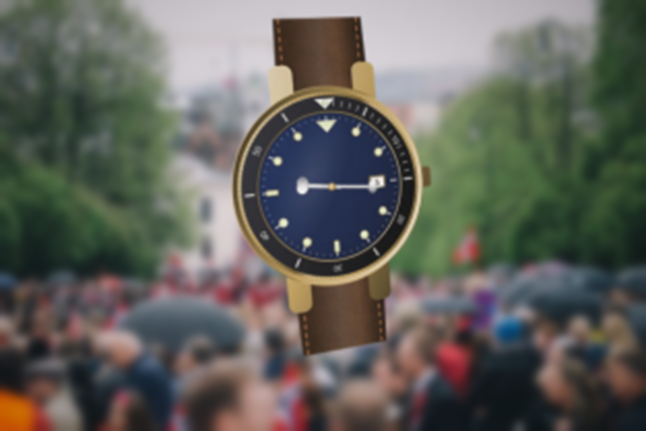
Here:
9,16
